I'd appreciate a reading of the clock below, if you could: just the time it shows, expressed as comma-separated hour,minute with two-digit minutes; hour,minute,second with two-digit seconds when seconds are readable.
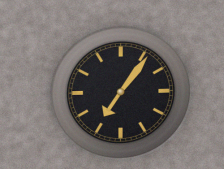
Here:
7,06
